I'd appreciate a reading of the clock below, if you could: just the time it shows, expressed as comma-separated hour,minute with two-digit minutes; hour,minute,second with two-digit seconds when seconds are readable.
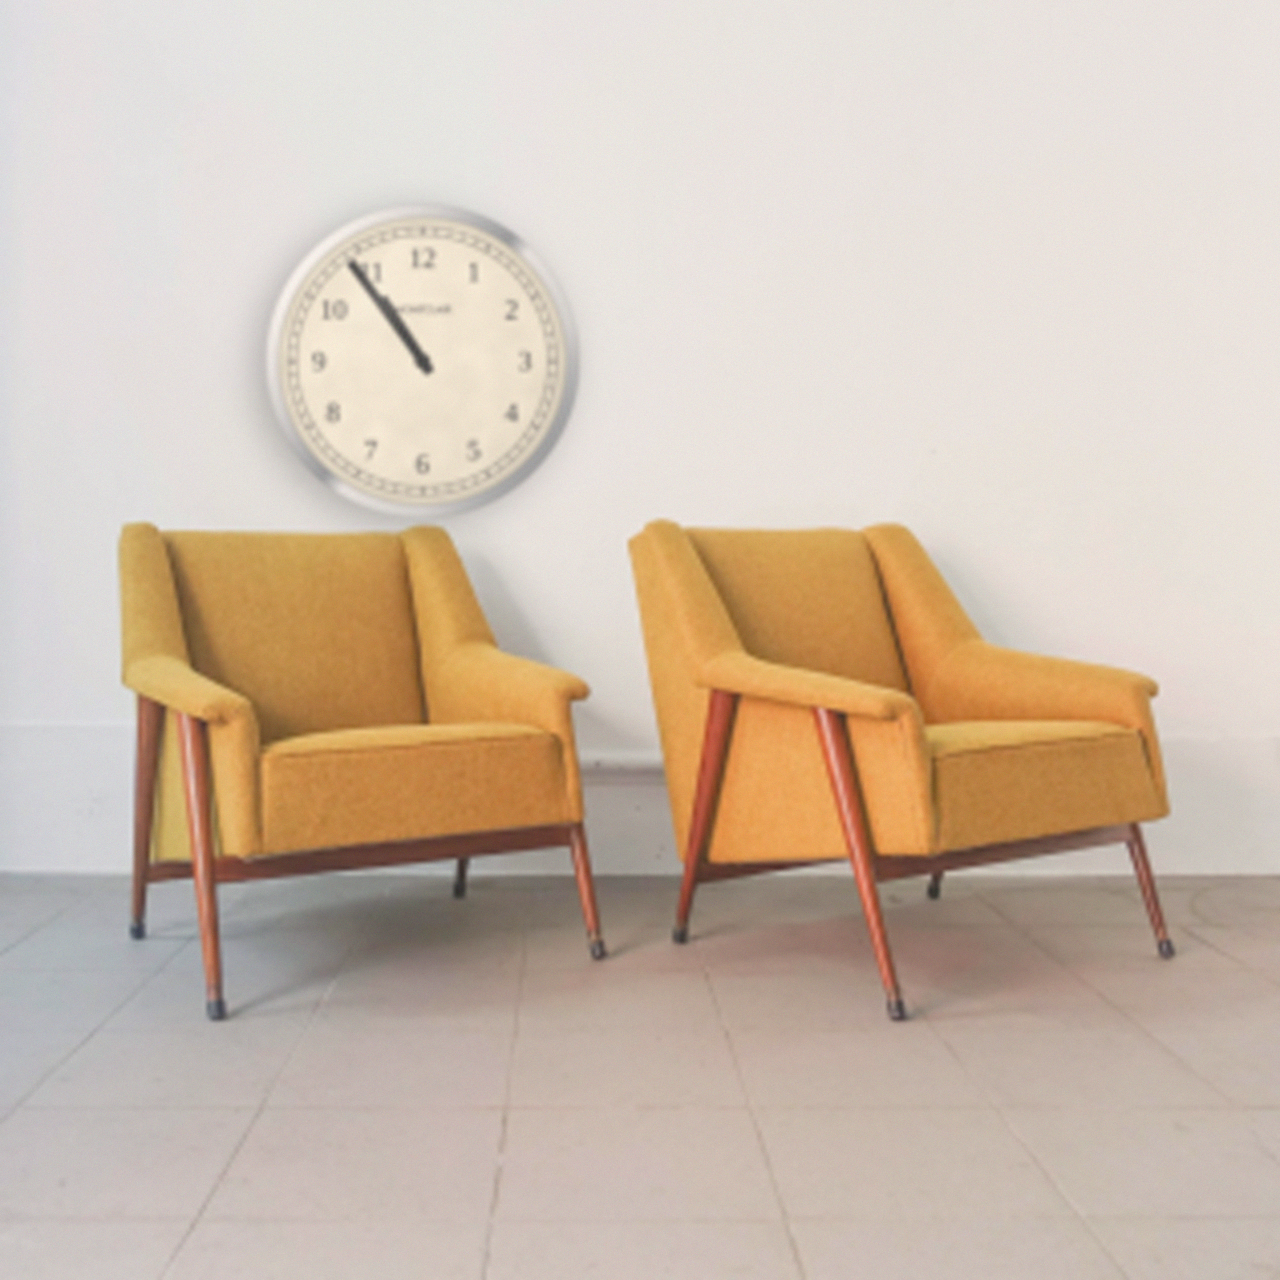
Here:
10,54
